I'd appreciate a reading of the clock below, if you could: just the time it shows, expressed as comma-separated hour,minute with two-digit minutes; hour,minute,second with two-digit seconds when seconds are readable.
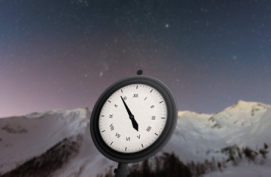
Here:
4,54
